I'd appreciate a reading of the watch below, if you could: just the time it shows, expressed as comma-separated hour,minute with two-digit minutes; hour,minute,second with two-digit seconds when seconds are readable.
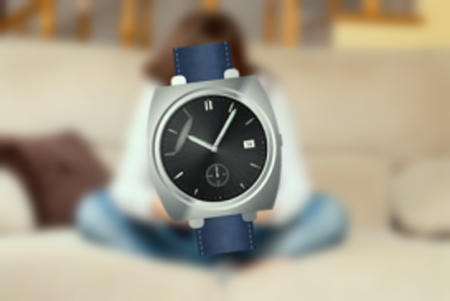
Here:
10,06
